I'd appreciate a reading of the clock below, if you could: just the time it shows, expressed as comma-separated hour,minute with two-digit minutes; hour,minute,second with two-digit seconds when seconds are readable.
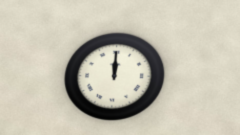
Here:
12,00
